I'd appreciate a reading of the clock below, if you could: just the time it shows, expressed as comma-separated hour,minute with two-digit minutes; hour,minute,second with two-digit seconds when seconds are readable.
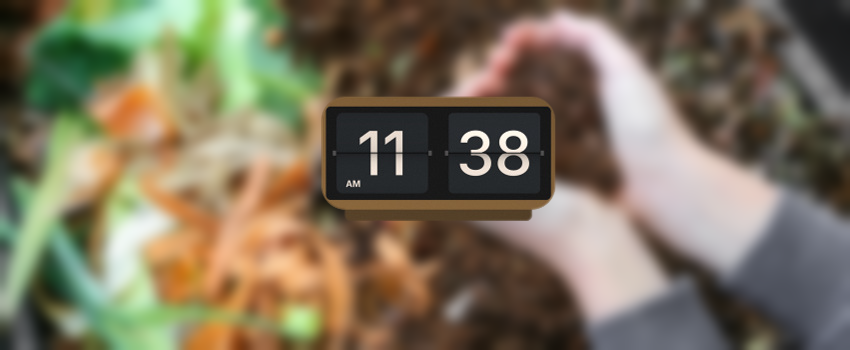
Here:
11,38
